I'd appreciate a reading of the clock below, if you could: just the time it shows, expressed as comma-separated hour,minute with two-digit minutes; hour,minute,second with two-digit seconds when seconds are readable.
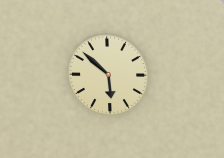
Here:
5,52
